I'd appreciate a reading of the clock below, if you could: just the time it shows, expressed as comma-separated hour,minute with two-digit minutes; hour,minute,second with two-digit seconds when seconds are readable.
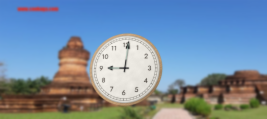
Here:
9,01
